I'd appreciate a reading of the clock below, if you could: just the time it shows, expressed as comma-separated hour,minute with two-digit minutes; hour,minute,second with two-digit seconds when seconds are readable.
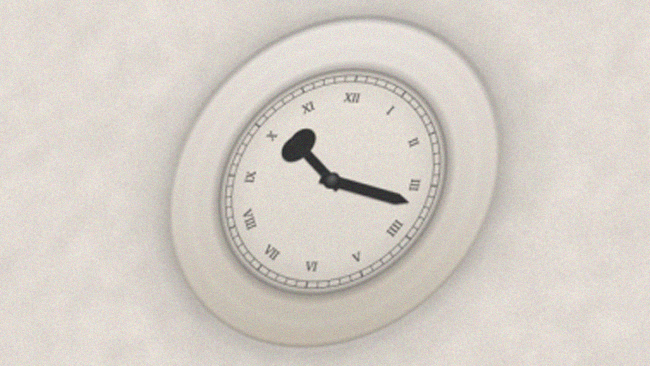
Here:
10,17
